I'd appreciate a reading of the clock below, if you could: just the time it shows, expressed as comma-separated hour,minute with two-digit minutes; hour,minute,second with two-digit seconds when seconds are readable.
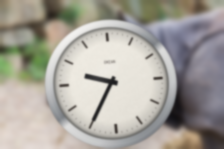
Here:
9,35
